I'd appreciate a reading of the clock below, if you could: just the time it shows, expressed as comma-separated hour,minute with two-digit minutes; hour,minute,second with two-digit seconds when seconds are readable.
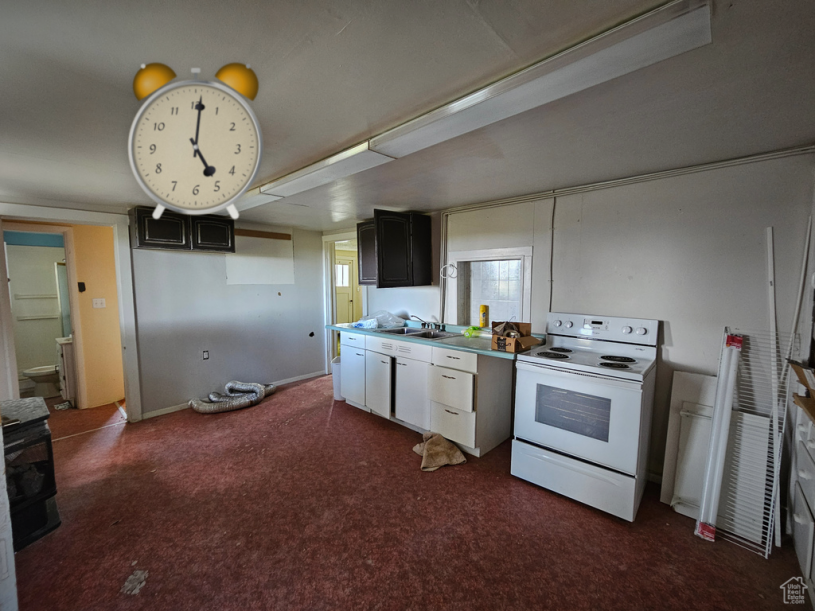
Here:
5,01
